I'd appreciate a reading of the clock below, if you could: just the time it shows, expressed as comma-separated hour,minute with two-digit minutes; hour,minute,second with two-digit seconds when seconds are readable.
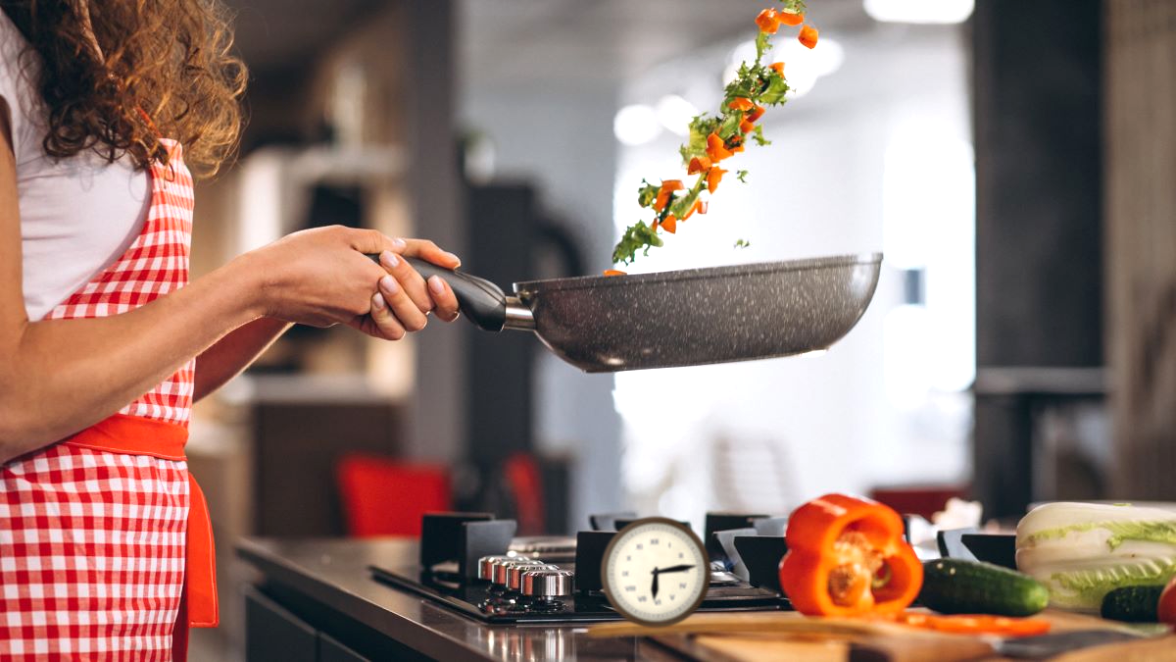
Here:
6,14
